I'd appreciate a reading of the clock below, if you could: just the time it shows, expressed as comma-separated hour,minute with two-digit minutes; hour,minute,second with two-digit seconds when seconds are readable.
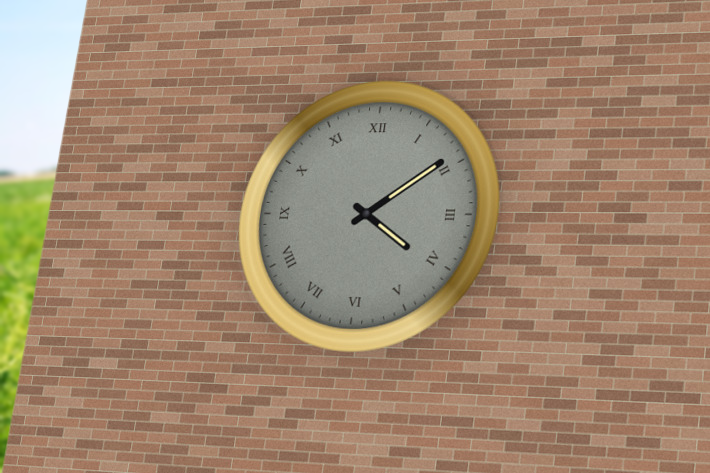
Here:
4,09
